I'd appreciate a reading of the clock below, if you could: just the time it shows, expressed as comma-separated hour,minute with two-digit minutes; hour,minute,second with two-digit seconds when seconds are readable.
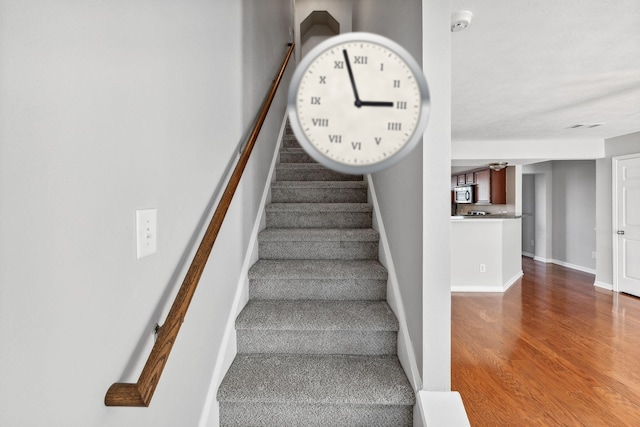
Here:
2,57
